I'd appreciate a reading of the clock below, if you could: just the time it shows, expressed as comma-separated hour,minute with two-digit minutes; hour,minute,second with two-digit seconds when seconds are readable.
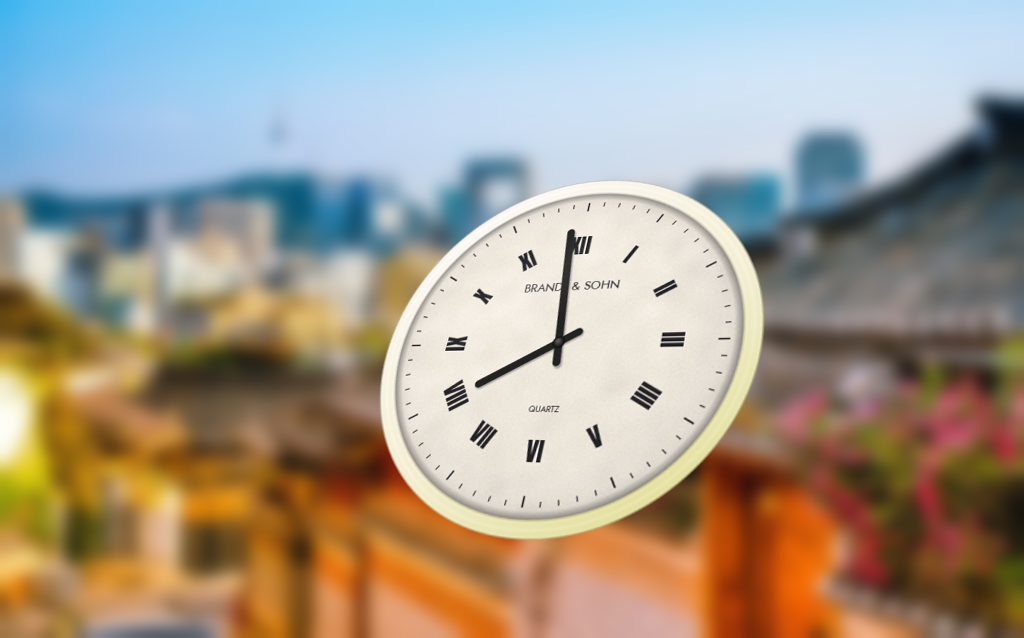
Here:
7,59
